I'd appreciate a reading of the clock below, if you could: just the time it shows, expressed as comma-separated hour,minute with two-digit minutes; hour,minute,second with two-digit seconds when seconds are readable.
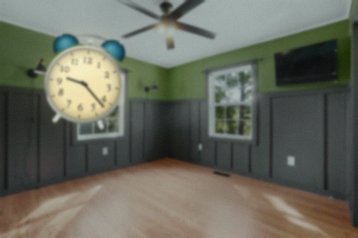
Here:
9,22
